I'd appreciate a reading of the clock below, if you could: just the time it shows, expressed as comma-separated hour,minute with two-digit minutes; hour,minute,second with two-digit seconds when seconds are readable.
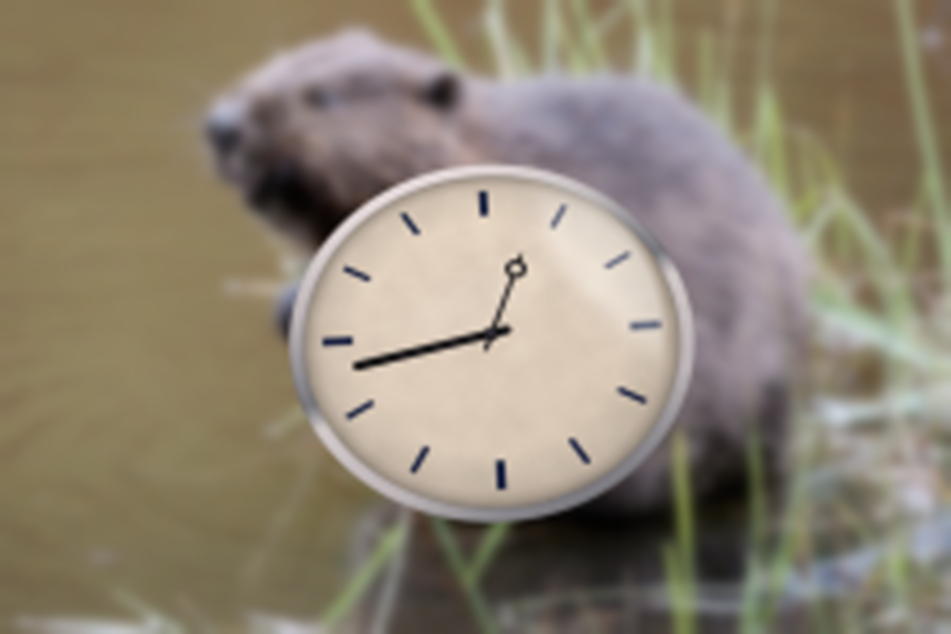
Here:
12,43
